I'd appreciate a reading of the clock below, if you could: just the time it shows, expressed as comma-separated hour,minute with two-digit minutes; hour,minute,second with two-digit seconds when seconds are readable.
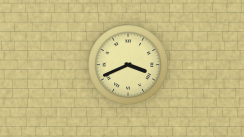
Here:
3,41
